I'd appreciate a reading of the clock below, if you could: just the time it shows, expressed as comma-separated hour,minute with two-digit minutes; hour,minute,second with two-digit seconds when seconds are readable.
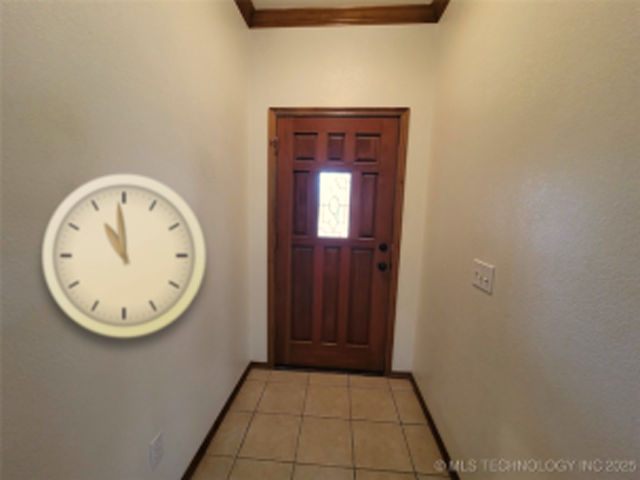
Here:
10,59
